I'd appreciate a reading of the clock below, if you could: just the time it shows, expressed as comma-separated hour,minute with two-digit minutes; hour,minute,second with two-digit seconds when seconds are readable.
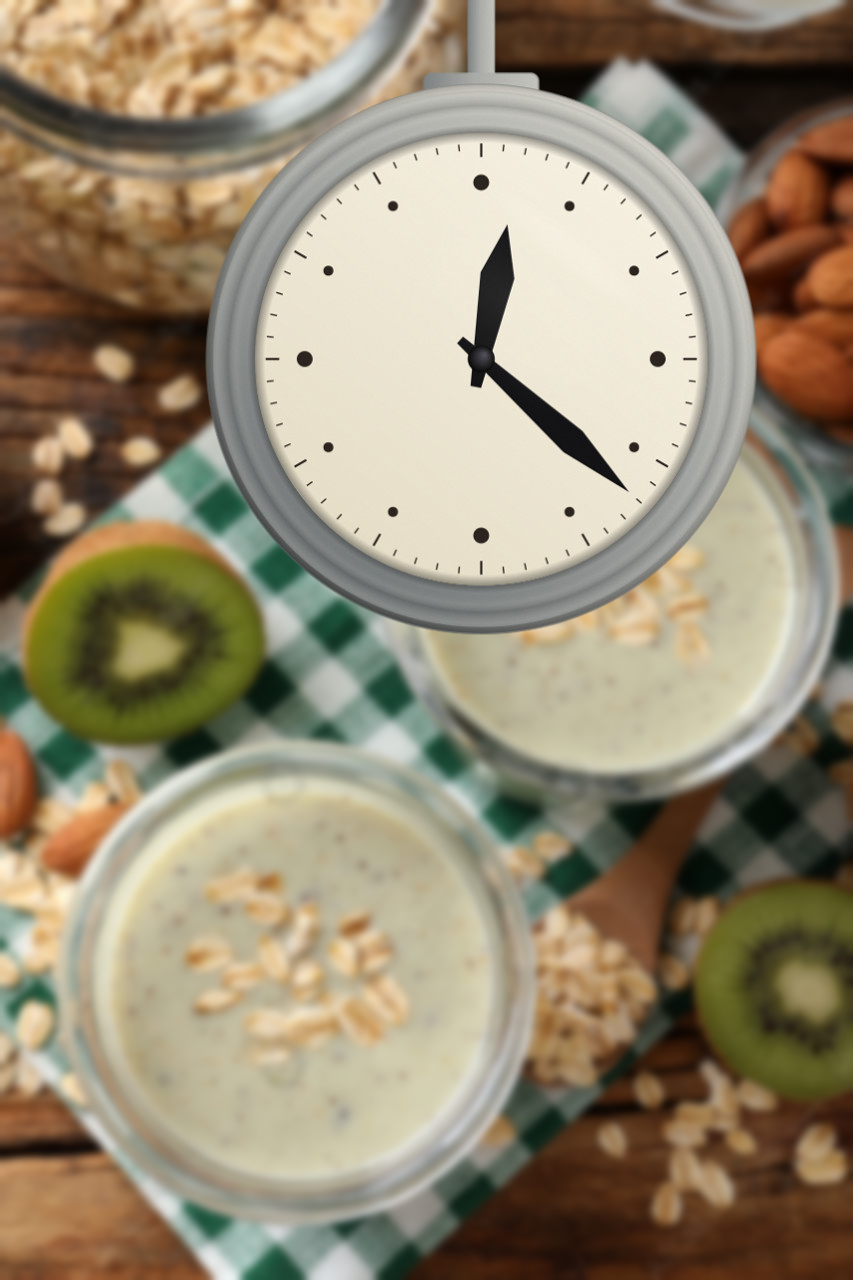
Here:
12,22
